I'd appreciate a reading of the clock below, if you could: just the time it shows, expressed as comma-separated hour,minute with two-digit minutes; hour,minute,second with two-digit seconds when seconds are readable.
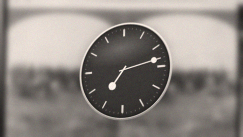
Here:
7,13
